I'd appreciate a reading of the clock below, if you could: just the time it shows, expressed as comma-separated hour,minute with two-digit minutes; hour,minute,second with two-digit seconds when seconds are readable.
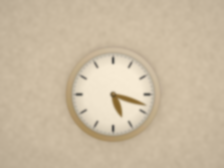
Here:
5,18
